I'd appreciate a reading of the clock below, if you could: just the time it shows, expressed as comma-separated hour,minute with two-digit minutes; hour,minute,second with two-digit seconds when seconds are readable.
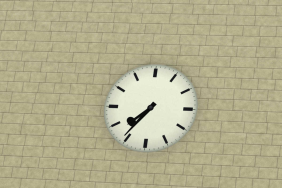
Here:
7,36
